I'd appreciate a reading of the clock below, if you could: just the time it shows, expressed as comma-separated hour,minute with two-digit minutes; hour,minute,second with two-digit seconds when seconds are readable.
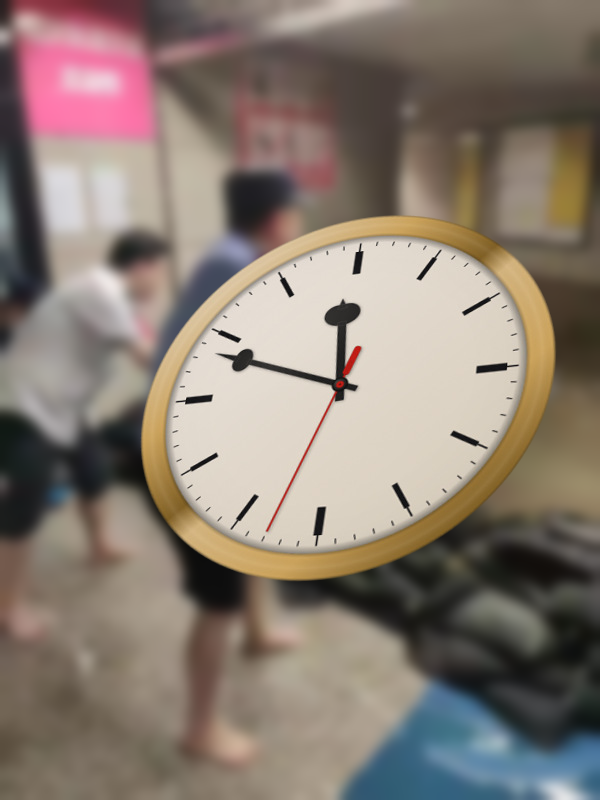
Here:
11,48,33
